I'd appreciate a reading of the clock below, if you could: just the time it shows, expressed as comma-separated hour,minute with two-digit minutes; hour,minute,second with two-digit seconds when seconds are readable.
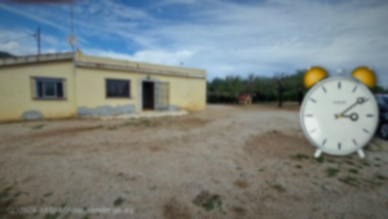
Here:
3,09
